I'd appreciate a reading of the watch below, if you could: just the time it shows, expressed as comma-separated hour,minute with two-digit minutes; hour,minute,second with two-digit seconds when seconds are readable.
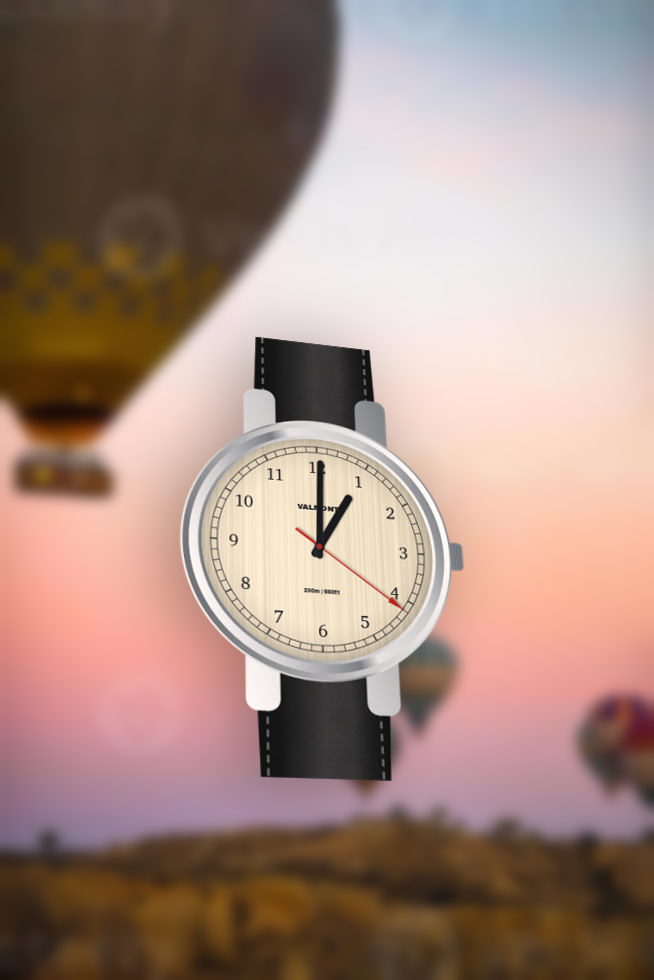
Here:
1,00,21
